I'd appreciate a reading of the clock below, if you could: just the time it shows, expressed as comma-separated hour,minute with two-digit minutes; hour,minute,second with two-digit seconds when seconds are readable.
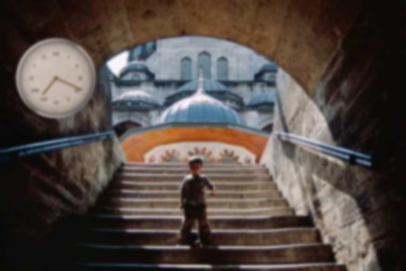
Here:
7,19
